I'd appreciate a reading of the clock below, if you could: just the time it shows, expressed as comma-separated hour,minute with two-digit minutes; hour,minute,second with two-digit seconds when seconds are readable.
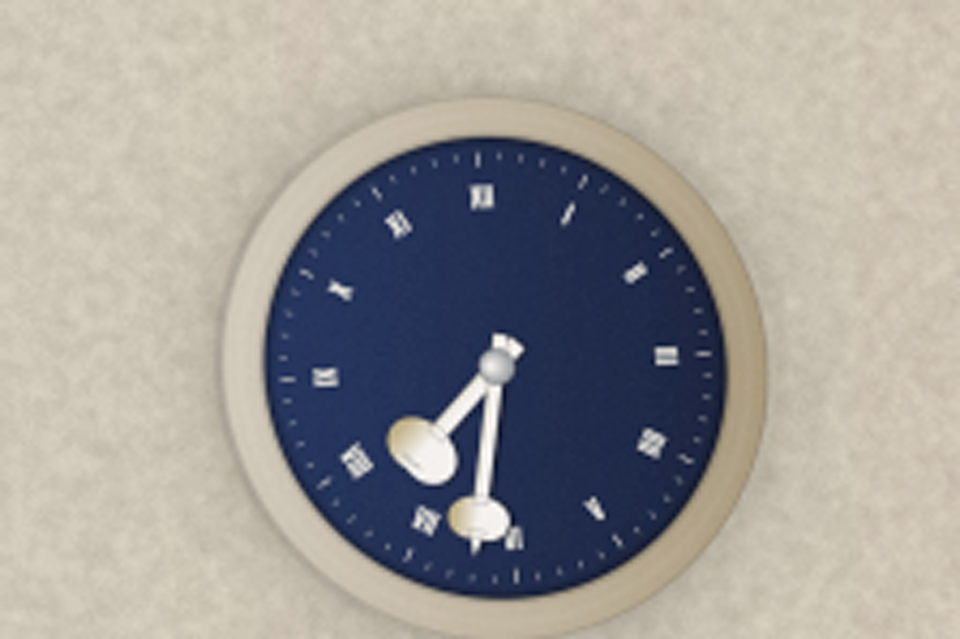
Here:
7,32
